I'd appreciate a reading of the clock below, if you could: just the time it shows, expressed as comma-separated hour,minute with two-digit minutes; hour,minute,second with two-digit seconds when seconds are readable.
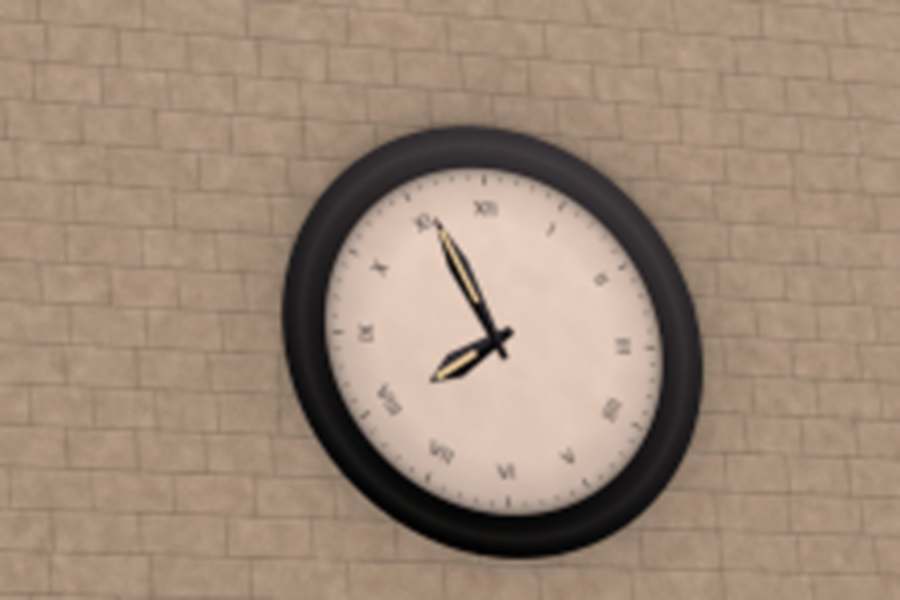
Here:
7,56
